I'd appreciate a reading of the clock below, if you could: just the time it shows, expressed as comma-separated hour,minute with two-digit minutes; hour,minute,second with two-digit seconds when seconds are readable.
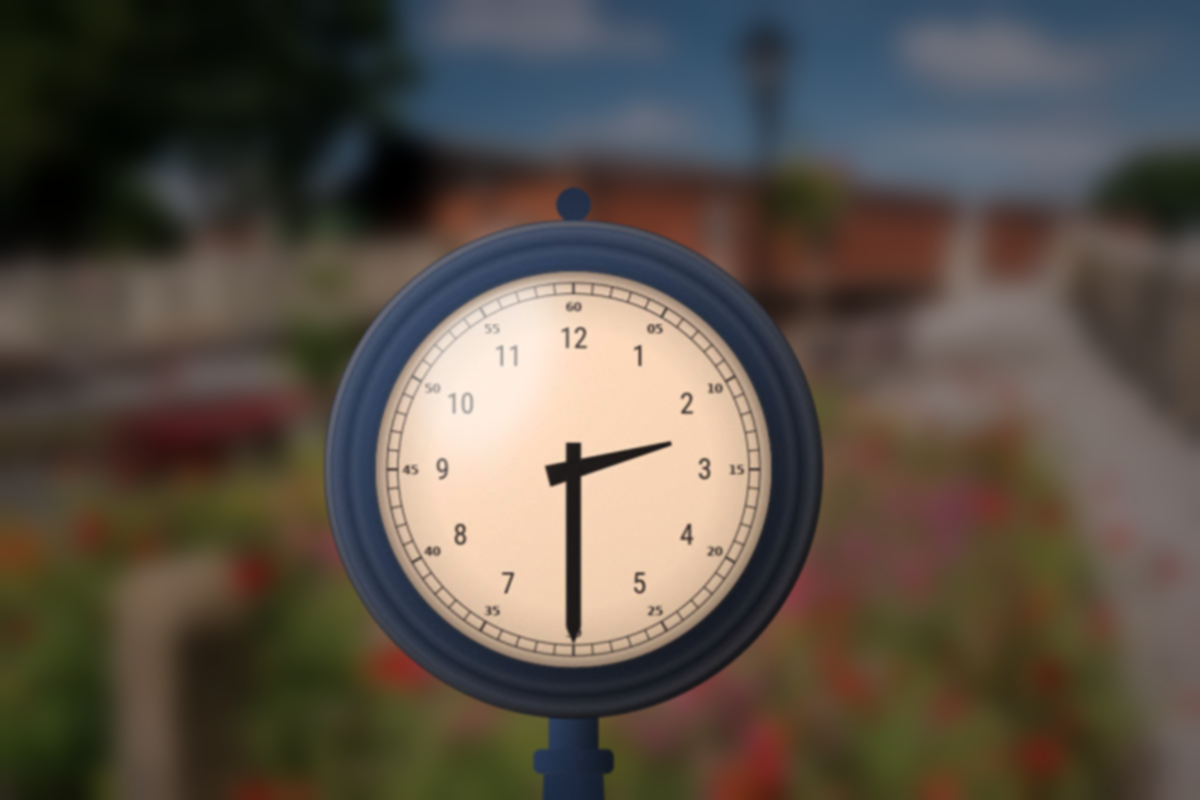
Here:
2,30
